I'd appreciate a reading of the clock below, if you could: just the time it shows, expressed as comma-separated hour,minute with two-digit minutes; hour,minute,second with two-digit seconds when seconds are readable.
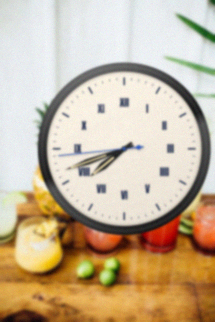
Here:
7,41,44
